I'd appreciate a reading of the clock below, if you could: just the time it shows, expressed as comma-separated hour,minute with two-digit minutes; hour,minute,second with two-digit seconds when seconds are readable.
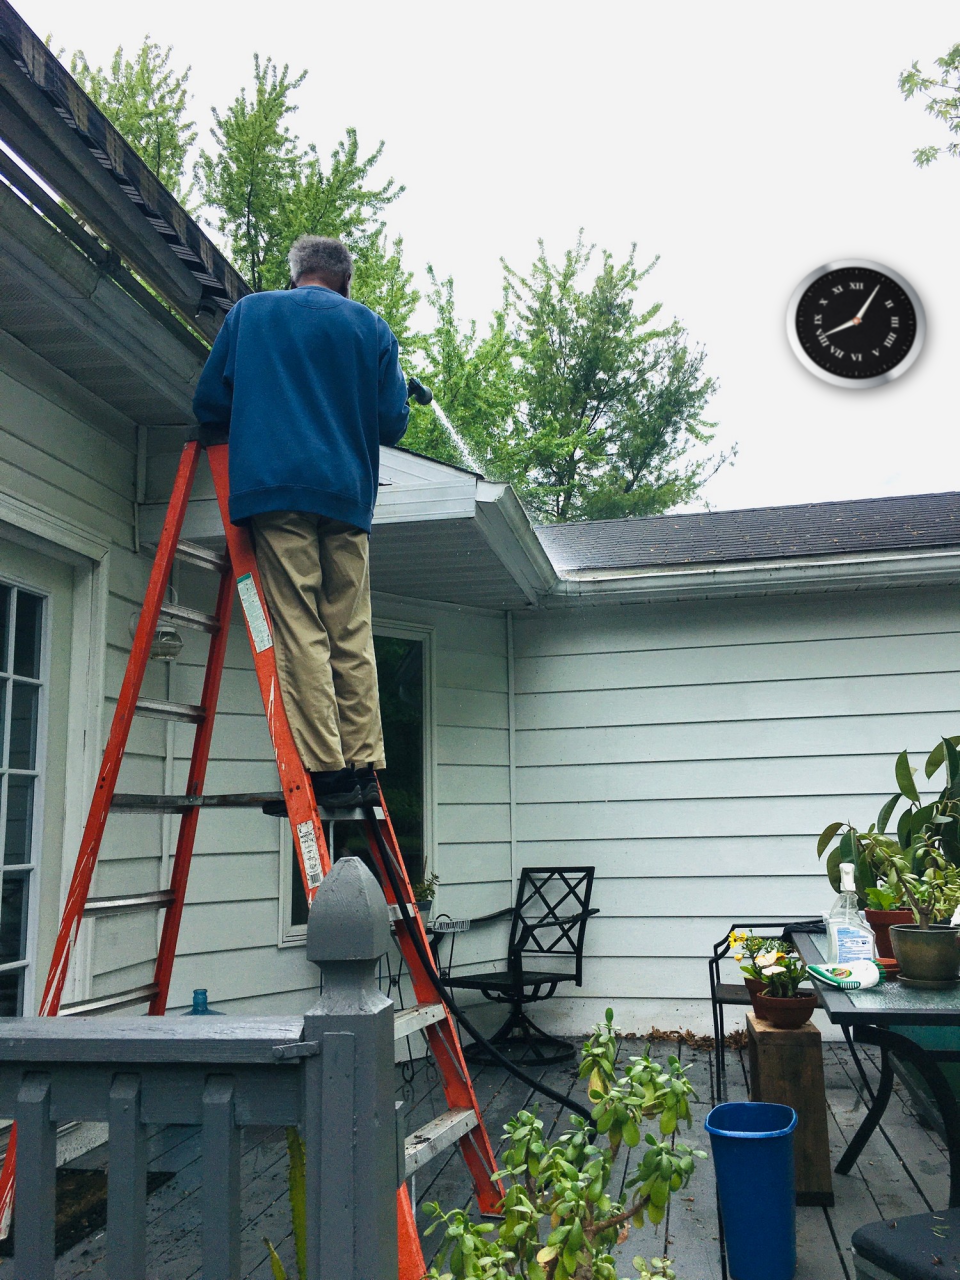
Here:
8,05
